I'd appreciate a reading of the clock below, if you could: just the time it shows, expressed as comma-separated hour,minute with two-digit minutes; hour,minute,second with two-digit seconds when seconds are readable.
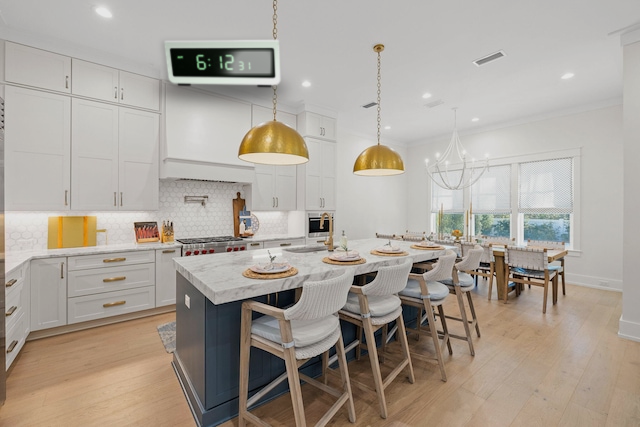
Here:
6,12
